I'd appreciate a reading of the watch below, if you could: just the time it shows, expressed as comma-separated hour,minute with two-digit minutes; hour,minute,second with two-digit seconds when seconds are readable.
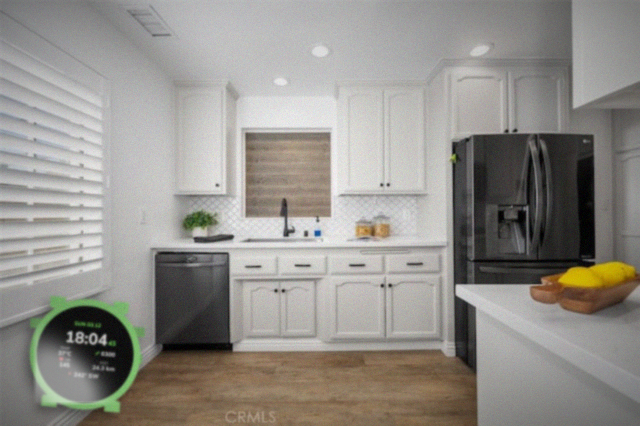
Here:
18,04
